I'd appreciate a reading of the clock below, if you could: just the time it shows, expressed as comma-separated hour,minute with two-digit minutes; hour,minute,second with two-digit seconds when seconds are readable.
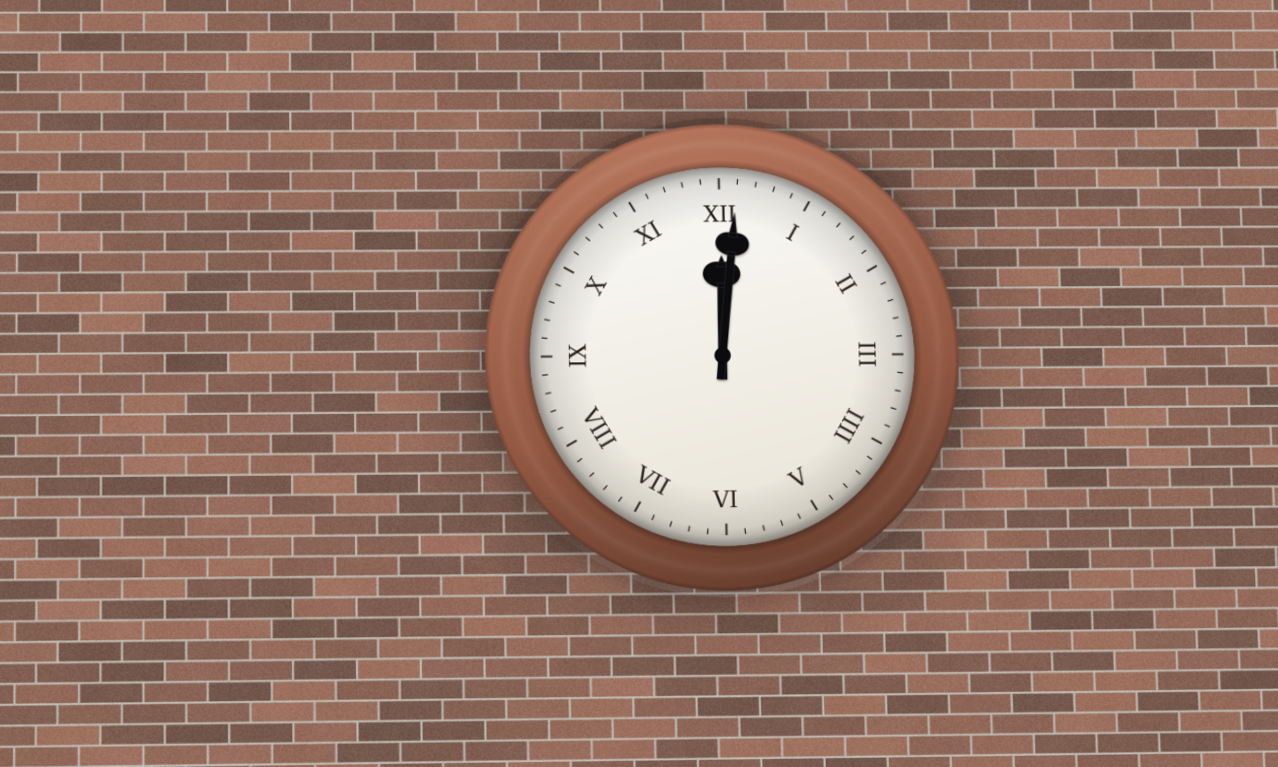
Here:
12,01
